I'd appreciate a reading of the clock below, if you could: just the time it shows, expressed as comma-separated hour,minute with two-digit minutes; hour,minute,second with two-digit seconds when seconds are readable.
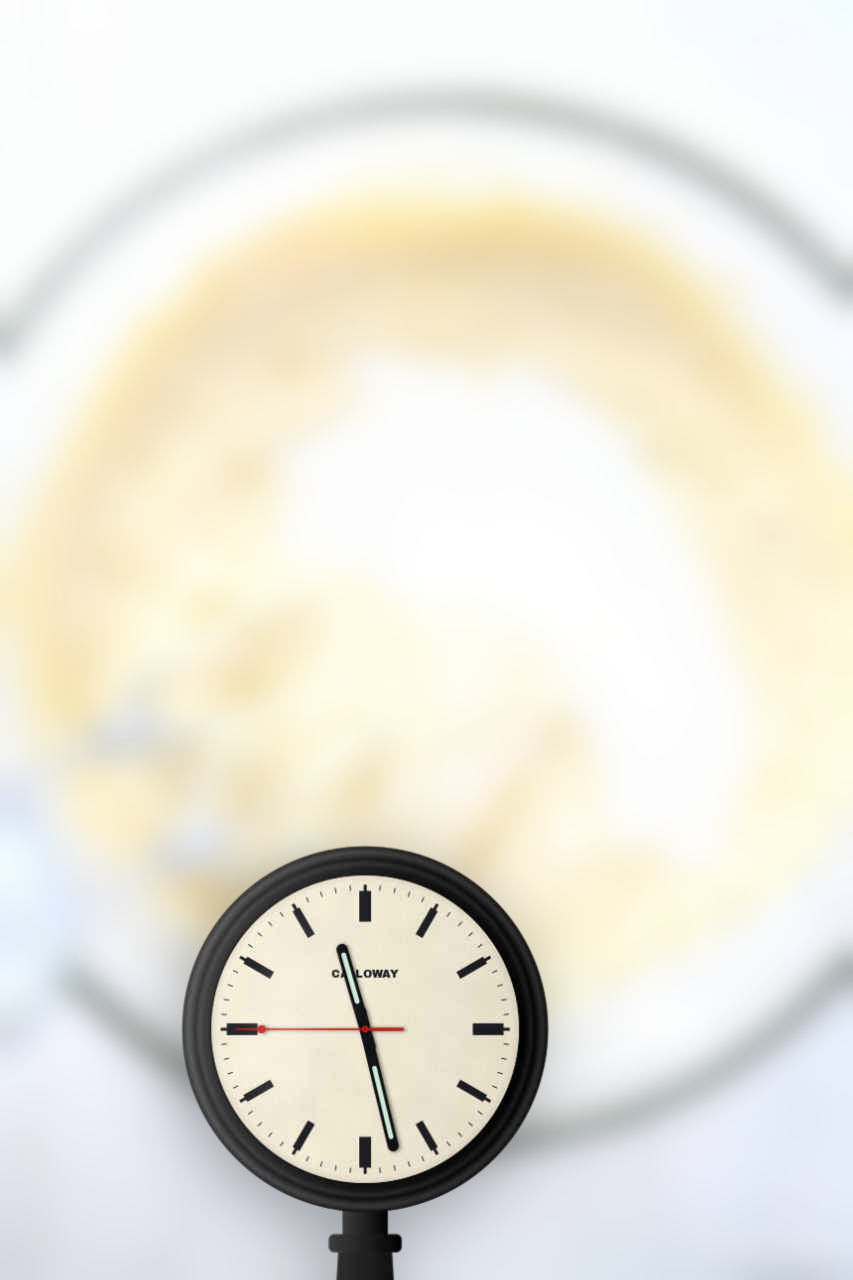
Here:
11,27,45
